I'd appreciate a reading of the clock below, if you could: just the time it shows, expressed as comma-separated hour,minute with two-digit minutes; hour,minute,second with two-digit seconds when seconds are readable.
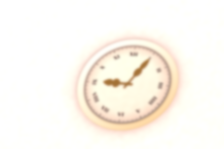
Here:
9,05
